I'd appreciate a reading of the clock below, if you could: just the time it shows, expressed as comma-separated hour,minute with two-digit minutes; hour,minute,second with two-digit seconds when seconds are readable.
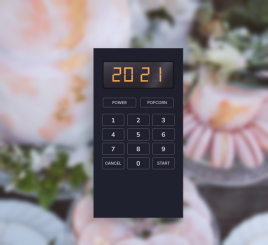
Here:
20,21
